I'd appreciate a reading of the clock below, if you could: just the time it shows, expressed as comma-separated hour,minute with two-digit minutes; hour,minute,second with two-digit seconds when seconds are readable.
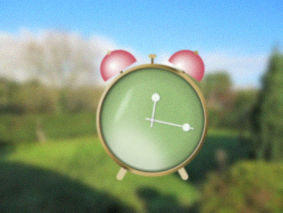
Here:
12,17
